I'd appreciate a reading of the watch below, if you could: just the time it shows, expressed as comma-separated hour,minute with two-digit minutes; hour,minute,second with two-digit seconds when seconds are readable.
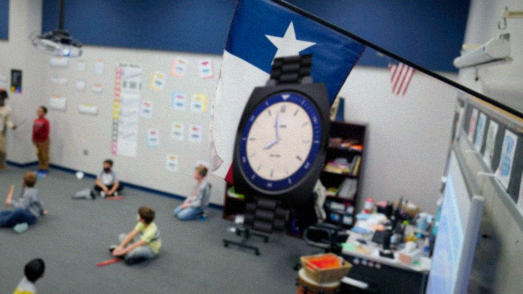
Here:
7,58
